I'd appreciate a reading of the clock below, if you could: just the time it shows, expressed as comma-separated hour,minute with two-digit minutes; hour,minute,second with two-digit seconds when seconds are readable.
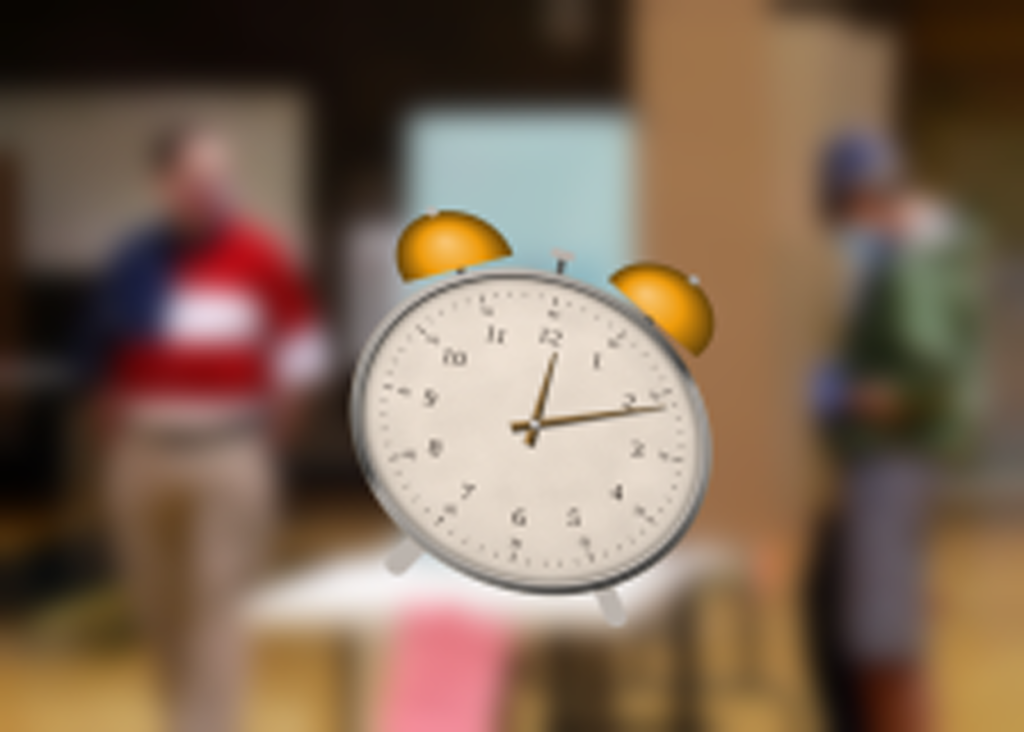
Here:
12,11
